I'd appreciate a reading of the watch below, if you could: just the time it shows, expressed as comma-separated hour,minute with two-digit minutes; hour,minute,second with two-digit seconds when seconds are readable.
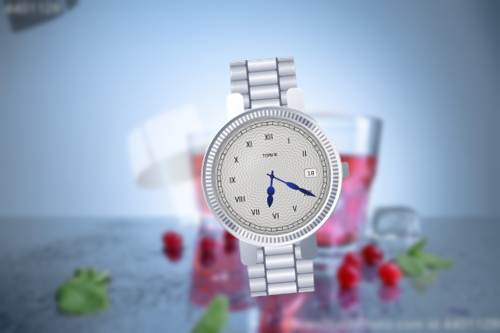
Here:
6,20
